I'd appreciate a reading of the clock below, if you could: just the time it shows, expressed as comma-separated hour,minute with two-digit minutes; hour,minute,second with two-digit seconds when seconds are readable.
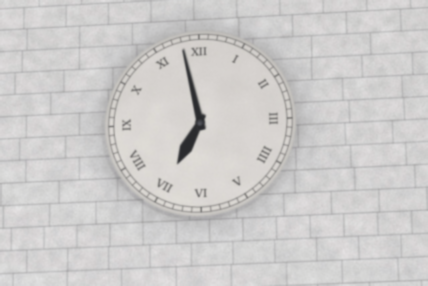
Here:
6,58
